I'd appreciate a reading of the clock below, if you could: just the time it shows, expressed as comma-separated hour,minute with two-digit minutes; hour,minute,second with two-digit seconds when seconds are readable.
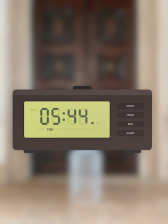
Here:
5,44
